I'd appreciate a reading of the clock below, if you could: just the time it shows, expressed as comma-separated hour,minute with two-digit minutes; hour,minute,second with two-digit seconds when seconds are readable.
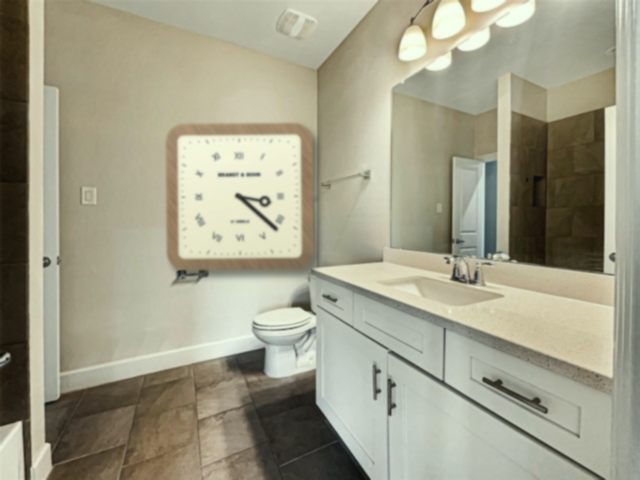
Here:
3,22
